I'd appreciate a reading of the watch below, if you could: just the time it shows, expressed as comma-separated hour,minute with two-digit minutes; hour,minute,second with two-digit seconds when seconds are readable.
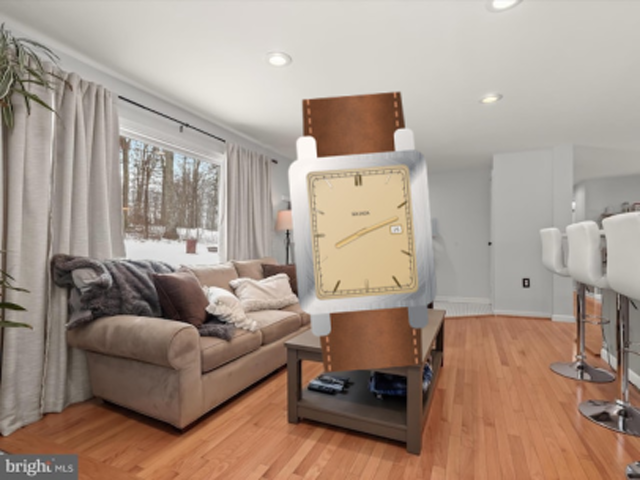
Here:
8,12
